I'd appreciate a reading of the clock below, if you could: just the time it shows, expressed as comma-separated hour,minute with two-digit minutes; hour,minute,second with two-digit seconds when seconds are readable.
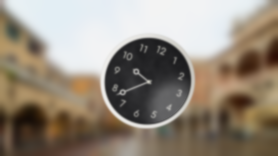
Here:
9,38
